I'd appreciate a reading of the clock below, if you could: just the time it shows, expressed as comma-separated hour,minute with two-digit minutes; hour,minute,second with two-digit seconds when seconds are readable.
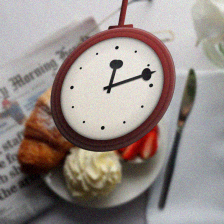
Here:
12,12
